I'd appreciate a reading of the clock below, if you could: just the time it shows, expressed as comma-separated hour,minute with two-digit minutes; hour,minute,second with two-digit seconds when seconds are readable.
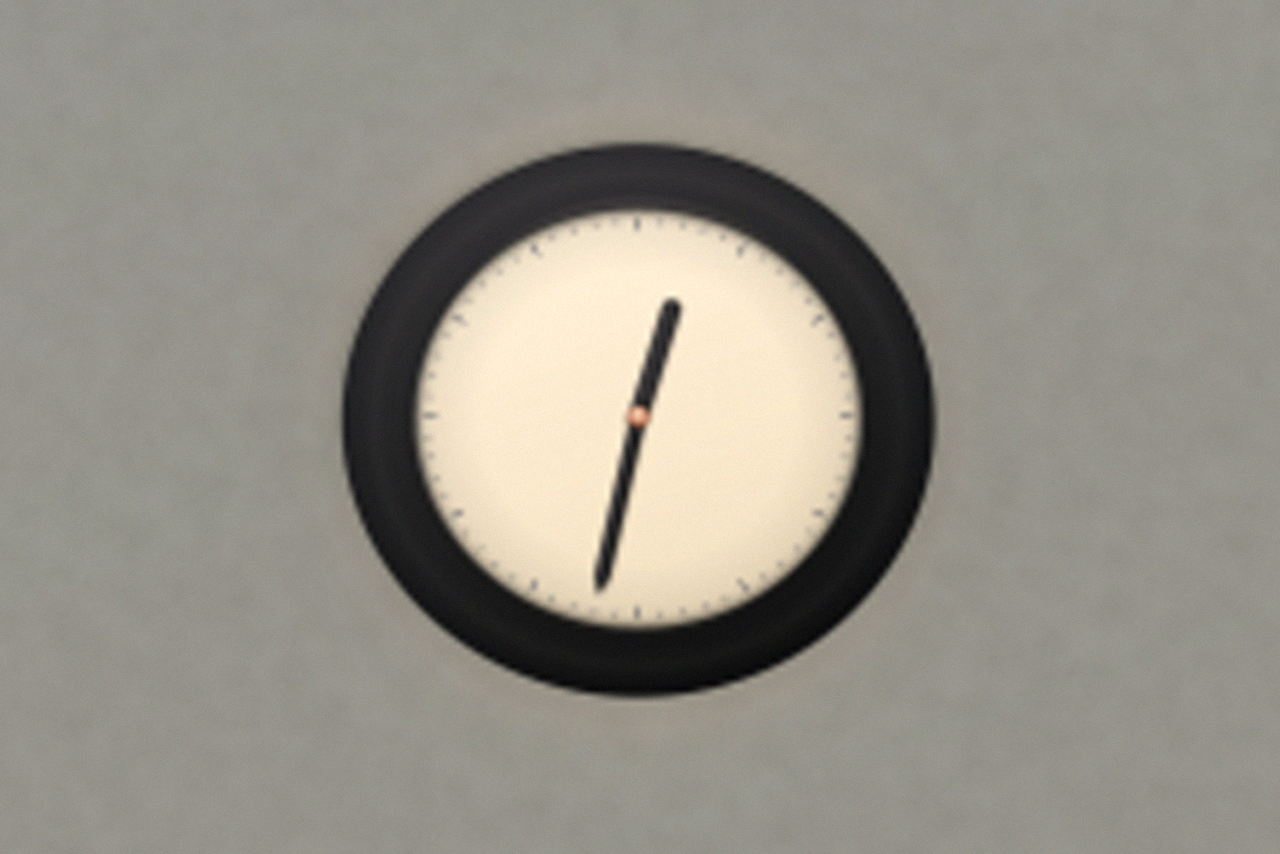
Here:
12,32
